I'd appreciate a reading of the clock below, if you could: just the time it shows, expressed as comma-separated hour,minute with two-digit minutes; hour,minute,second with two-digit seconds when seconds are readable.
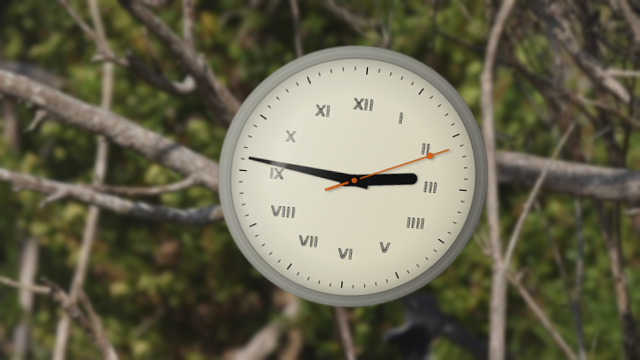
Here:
2,46,11
